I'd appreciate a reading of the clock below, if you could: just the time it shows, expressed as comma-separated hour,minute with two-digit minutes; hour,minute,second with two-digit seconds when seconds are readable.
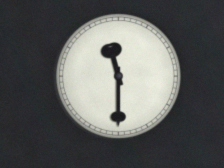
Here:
11,30
